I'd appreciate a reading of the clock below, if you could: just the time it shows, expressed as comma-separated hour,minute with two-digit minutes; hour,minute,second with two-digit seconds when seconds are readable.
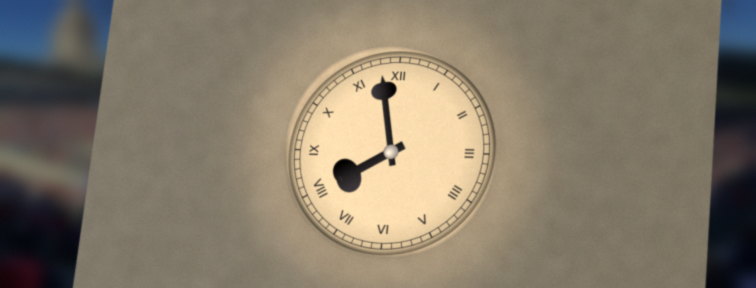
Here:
7,58
